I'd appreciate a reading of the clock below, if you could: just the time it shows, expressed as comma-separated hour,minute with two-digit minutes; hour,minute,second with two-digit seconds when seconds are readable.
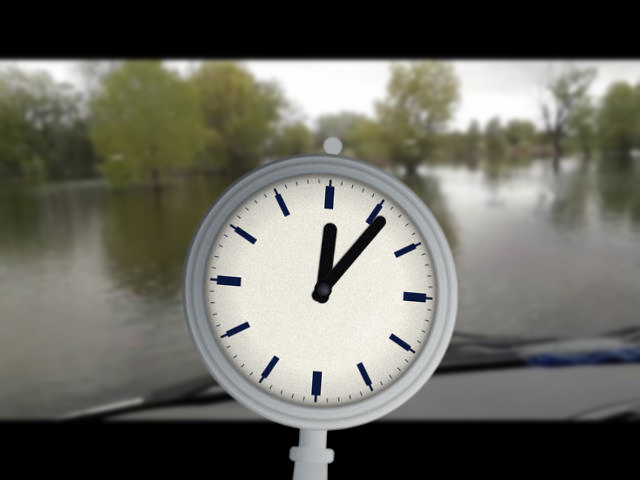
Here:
12,06
